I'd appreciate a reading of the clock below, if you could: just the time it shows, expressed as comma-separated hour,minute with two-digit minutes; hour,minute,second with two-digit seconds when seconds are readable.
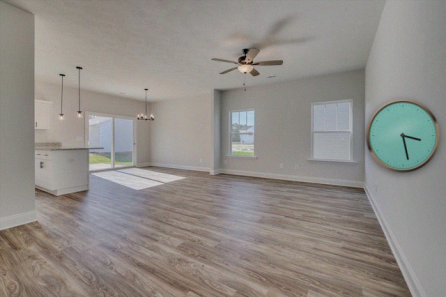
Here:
3,28
